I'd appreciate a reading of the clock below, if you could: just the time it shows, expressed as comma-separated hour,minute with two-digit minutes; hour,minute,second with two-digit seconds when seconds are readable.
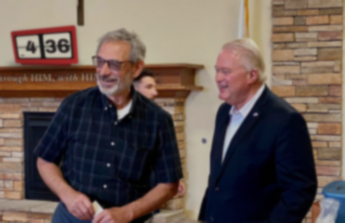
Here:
4,36
